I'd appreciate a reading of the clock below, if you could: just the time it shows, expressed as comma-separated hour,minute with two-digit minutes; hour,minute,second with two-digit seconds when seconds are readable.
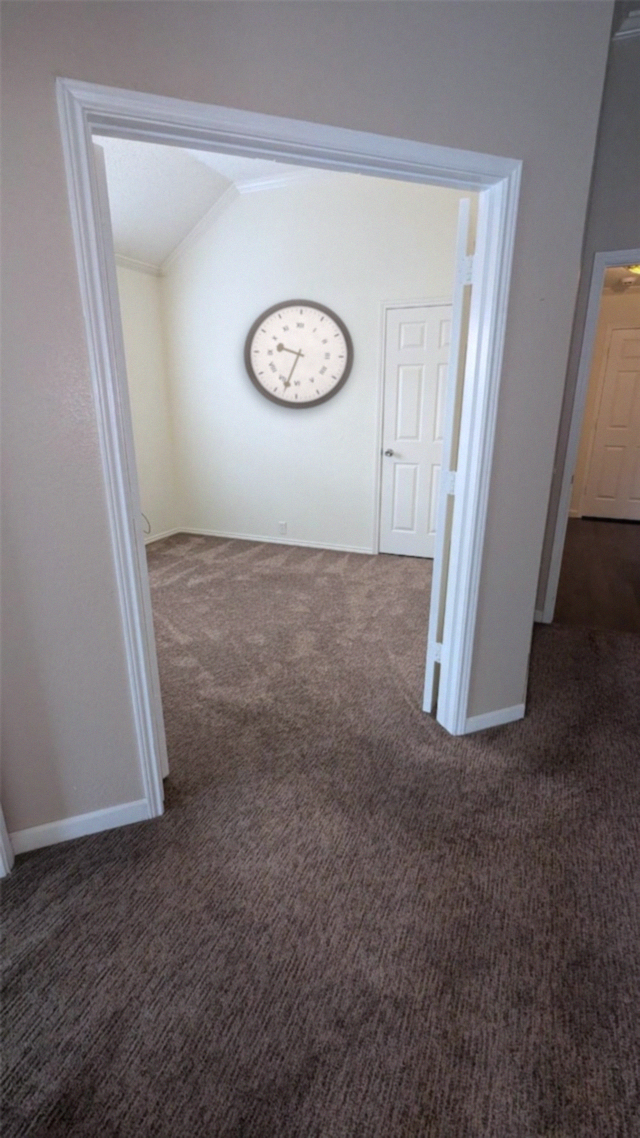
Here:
9,33
